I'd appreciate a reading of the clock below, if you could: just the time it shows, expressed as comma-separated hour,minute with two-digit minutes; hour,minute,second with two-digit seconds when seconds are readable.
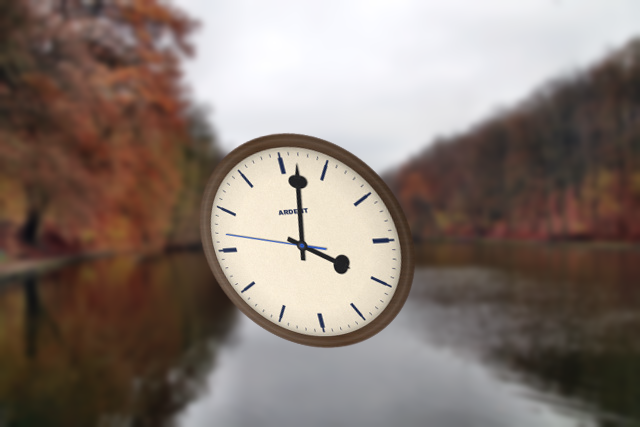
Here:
4,01,47
